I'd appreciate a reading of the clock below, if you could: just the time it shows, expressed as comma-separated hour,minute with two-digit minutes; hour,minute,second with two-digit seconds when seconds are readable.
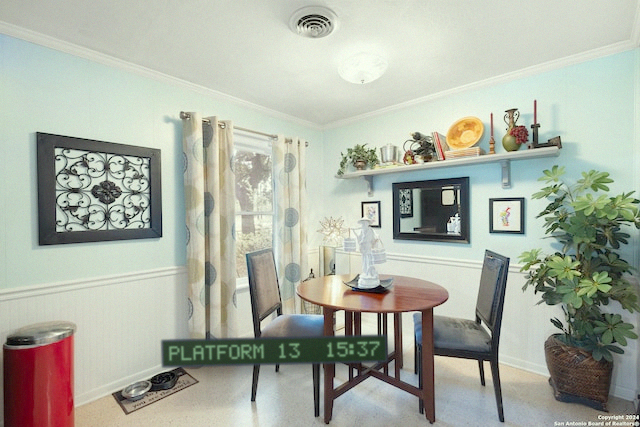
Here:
15,37
